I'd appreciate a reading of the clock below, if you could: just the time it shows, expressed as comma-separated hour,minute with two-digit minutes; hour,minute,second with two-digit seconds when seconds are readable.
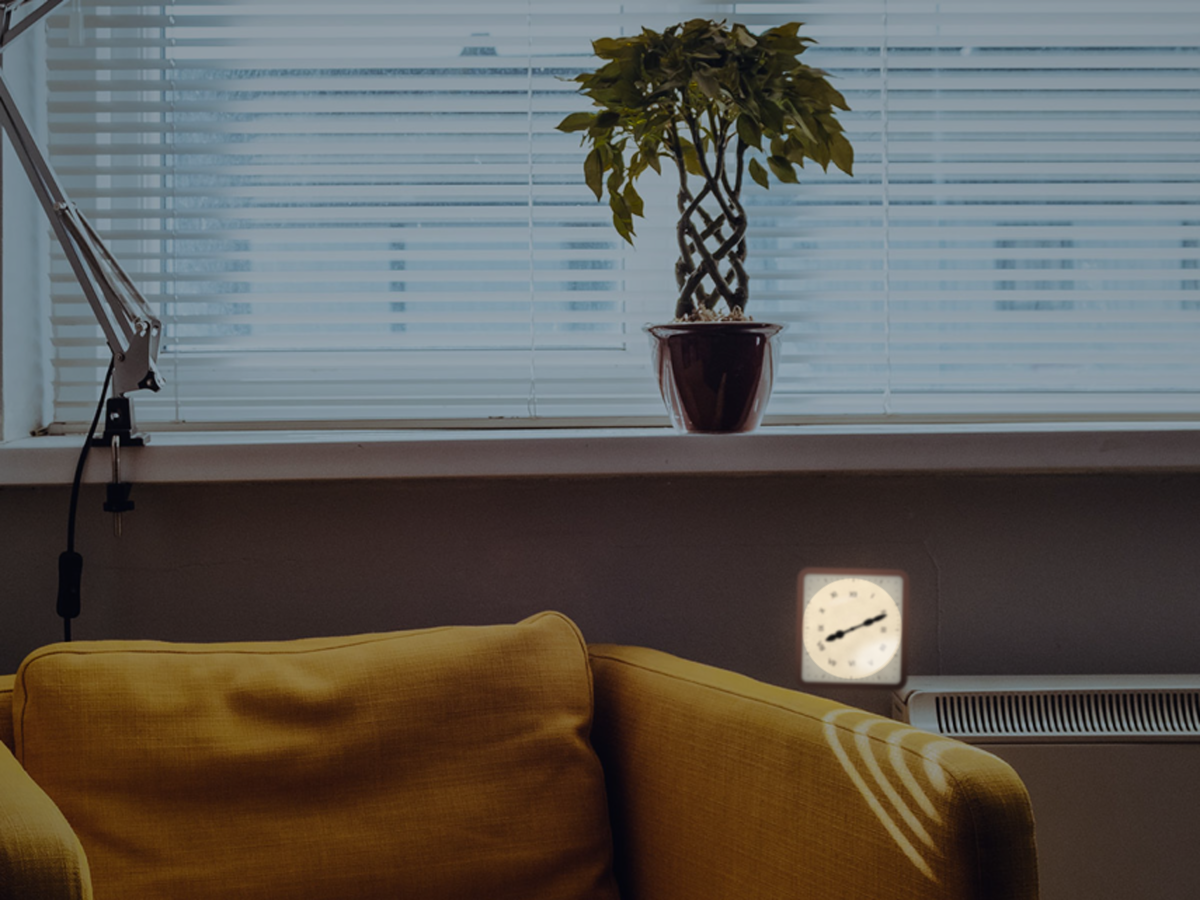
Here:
8,11
